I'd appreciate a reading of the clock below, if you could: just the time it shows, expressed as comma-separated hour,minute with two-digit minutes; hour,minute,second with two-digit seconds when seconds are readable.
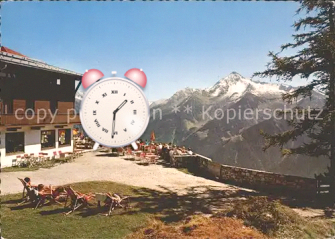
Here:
1,31
